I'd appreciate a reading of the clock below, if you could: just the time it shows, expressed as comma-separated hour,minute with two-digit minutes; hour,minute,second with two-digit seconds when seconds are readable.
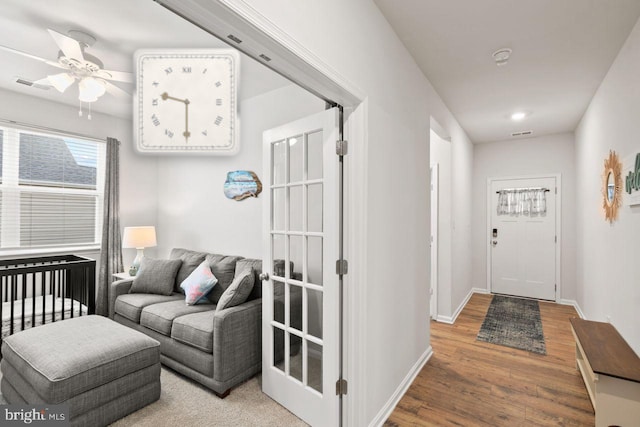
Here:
9,30
